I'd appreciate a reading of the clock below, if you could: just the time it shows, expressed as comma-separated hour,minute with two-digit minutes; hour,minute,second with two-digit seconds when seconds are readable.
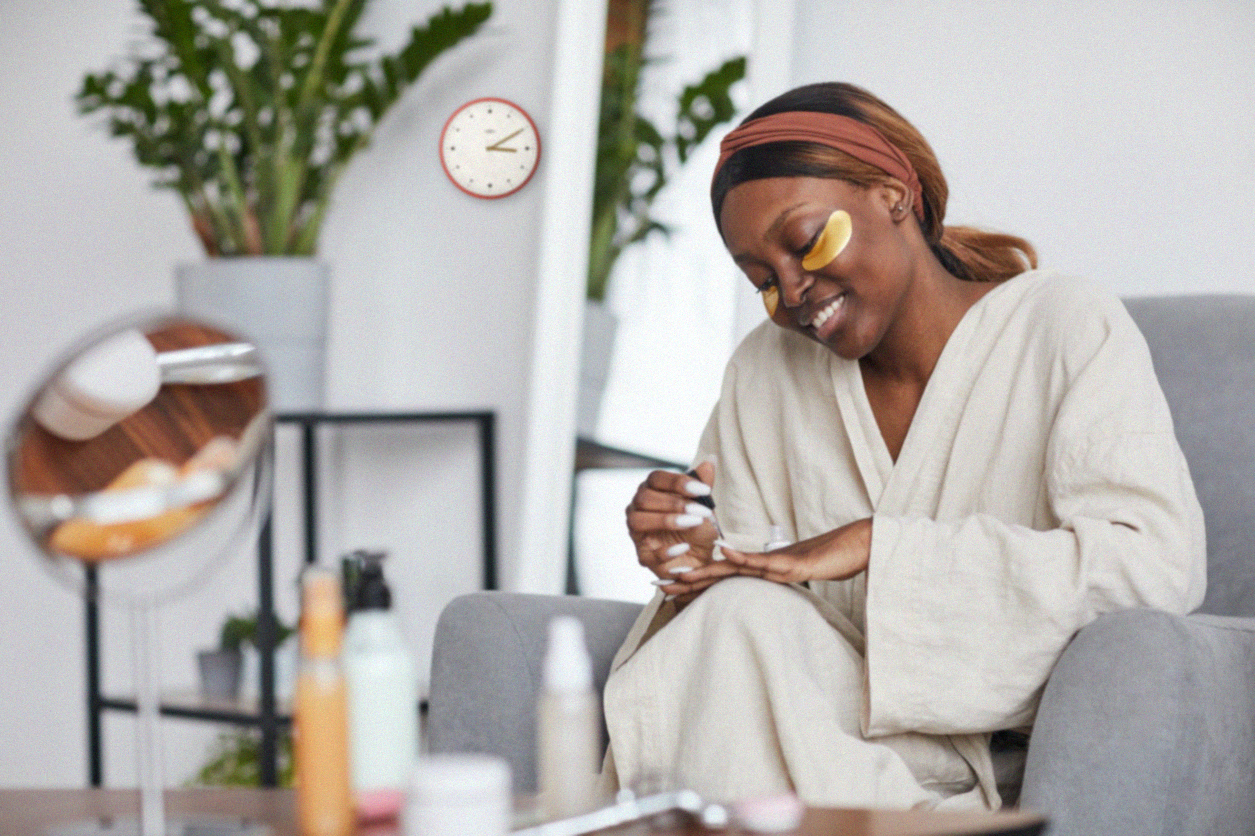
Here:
3,10
